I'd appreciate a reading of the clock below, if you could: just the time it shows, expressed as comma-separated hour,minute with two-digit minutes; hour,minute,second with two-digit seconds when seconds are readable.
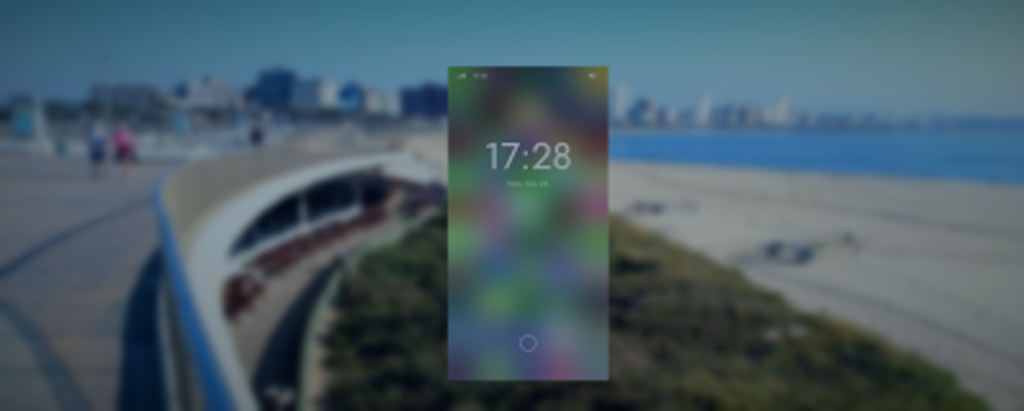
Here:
17,28
